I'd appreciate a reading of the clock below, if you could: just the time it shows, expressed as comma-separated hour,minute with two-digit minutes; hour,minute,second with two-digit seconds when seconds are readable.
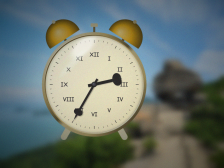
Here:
2,35
